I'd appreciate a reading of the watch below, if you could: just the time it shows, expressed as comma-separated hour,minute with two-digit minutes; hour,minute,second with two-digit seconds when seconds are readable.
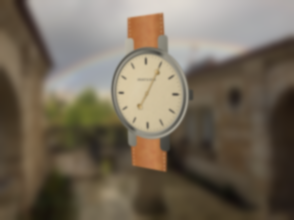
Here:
7,05
